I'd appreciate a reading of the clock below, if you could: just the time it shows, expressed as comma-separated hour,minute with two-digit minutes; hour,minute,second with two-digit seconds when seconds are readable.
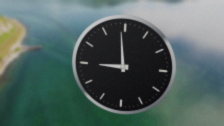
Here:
8,59
